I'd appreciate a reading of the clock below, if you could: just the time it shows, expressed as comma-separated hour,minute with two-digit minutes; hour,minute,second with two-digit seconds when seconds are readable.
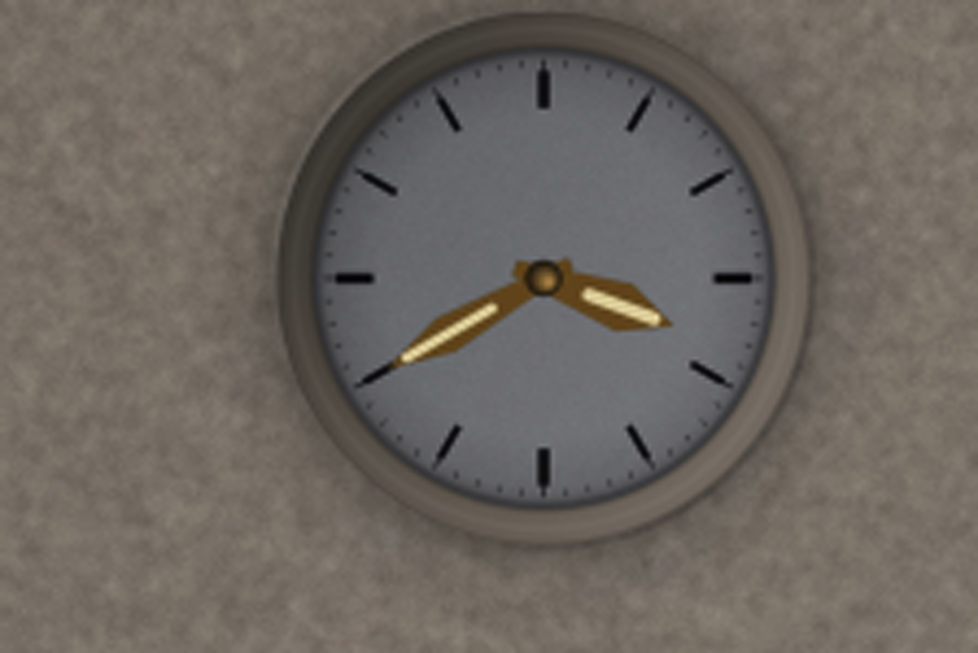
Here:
3,40
